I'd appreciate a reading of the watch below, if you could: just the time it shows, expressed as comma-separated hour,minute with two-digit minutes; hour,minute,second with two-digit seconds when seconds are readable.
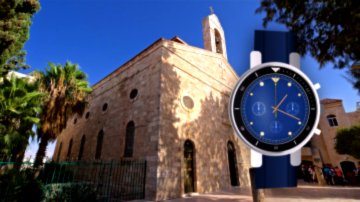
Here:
1,19
